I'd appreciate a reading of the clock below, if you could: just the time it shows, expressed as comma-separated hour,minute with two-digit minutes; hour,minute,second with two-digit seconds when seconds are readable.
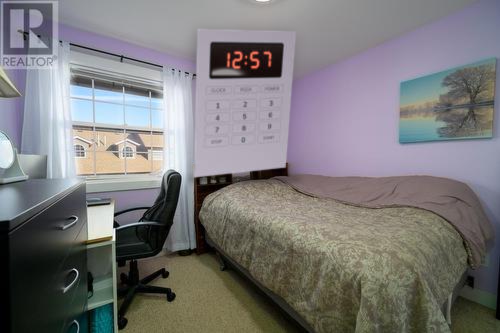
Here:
12,57
